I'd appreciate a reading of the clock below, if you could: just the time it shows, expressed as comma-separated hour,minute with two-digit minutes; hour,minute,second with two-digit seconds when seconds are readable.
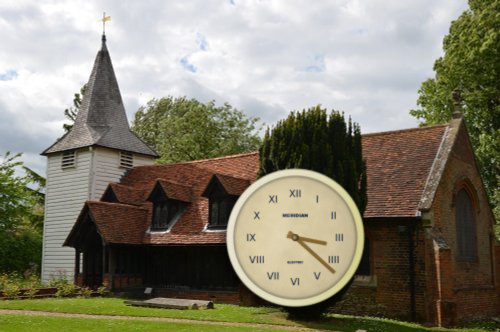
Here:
3,22
